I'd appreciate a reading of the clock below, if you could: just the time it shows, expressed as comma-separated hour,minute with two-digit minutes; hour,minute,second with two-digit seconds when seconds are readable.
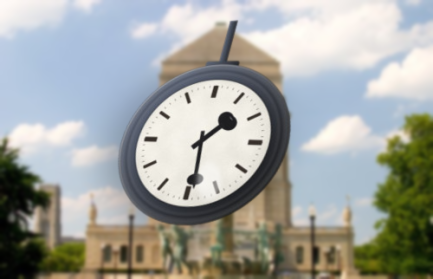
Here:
1,29
